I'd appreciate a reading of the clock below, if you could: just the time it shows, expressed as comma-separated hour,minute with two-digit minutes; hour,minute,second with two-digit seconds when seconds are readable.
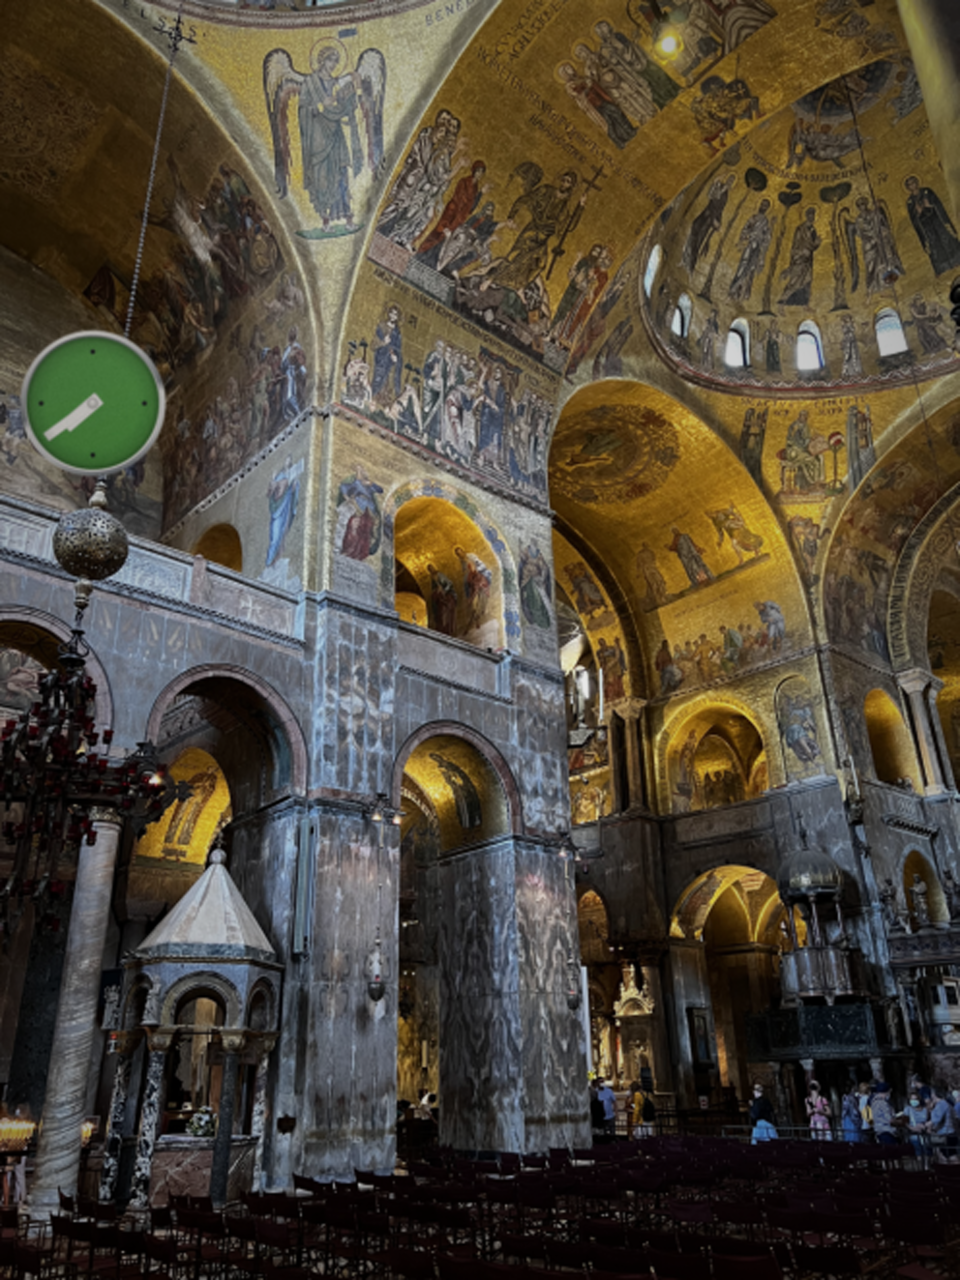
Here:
7,39
